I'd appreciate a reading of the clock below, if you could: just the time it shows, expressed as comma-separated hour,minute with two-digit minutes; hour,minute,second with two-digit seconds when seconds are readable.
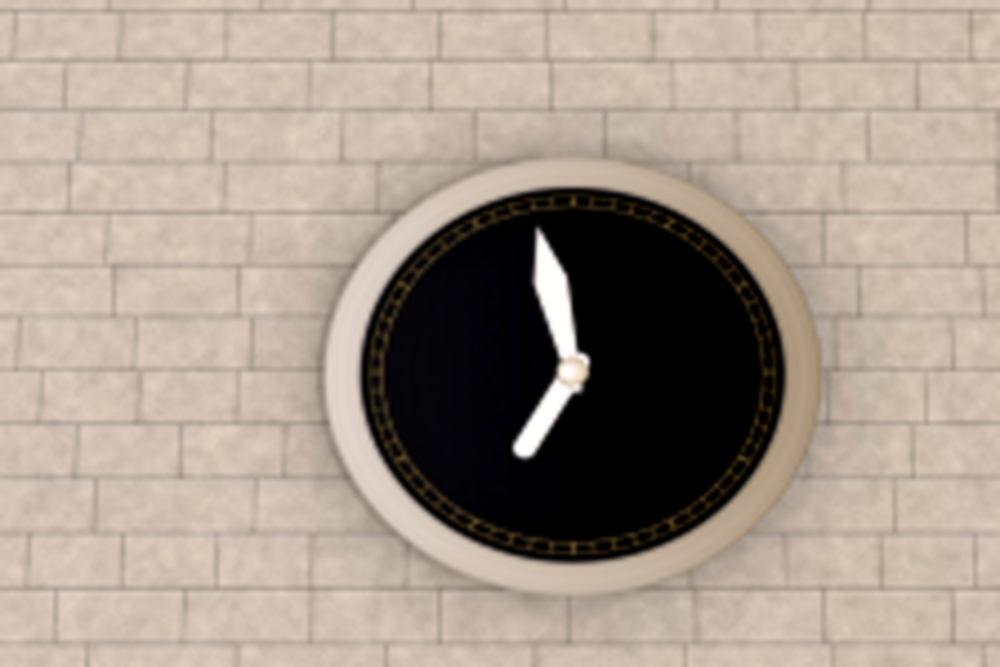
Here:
6,58
